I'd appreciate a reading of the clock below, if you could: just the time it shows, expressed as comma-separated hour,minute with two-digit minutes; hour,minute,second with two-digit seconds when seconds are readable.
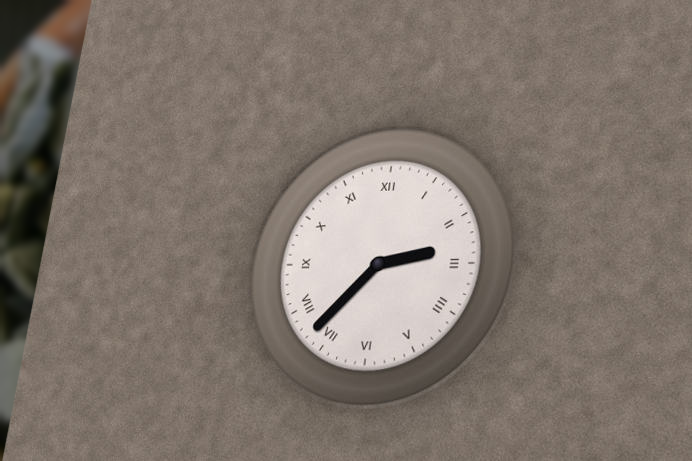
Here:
2,37
